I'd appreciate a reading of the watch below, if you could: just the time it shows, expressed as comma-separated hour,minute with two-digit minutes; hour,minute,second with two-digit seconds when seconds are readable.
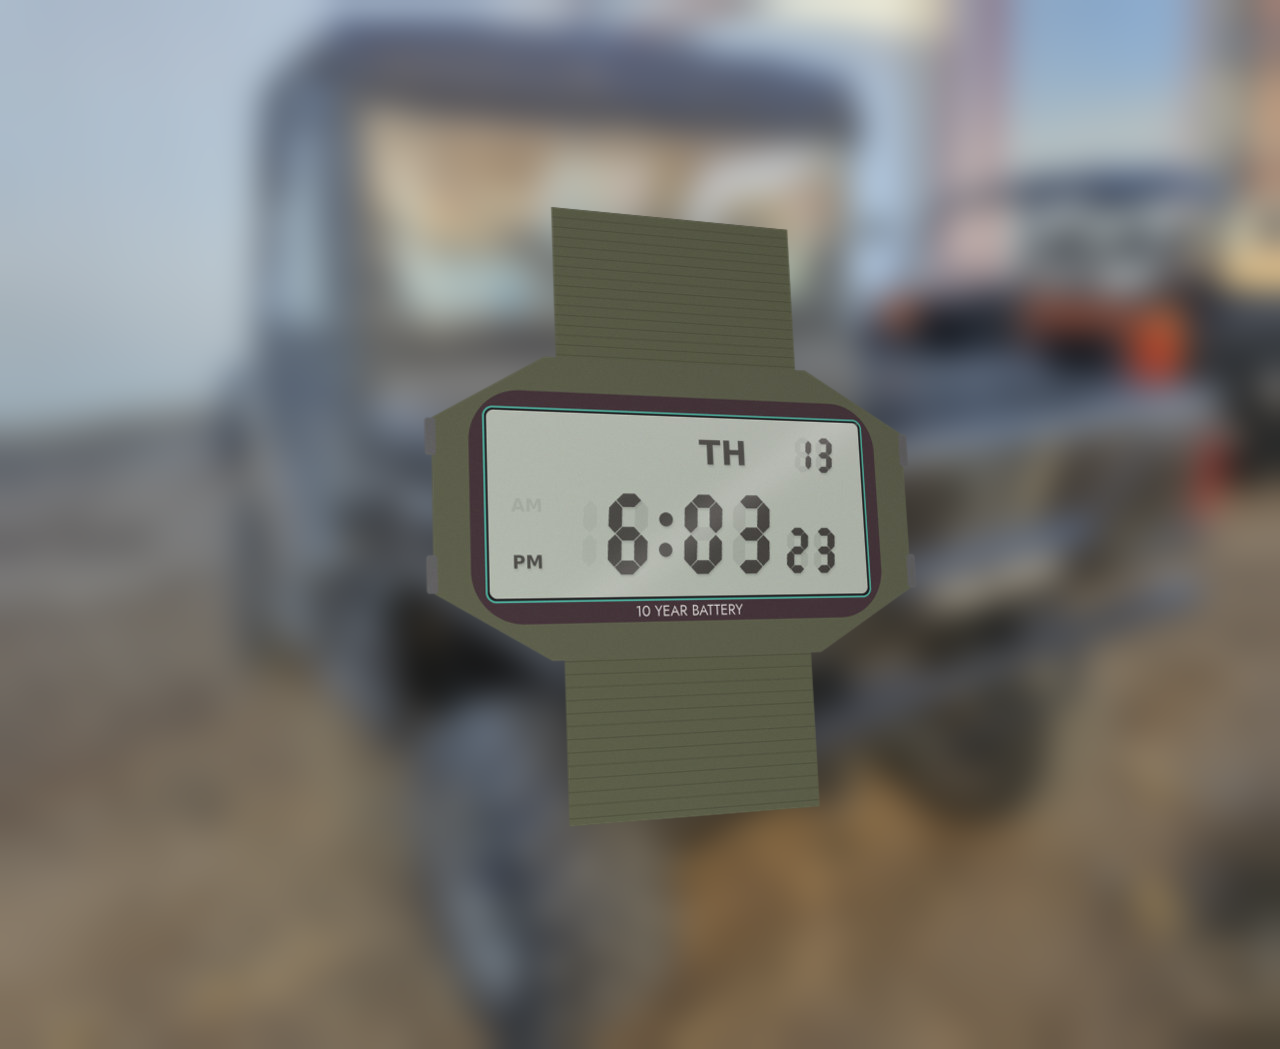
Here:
6,03,23
